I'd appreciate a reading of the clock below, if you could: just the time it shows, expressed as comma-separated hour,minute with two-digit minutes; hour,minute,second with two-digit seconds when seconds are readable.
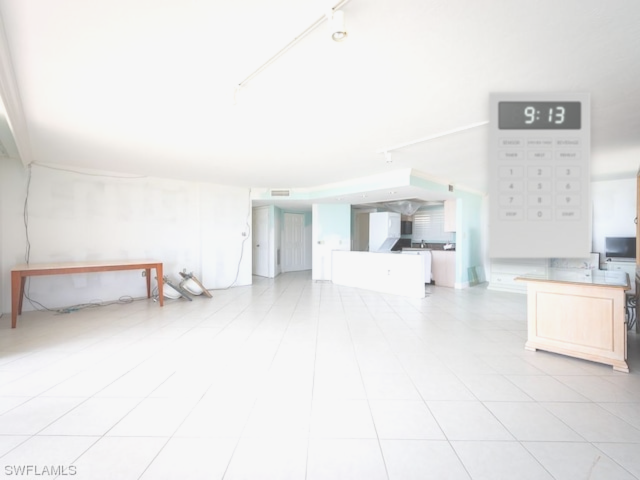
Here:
9,13
